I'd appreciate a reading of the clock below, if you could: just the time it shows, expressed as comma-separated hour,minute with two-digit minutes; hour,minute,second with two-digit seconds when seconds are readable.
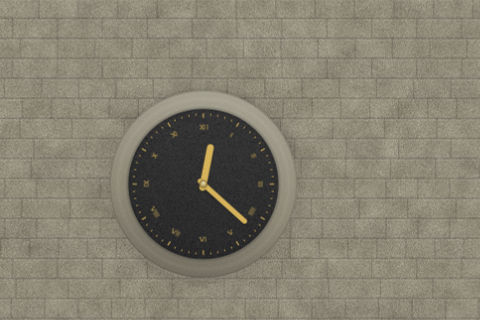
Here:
12,22
